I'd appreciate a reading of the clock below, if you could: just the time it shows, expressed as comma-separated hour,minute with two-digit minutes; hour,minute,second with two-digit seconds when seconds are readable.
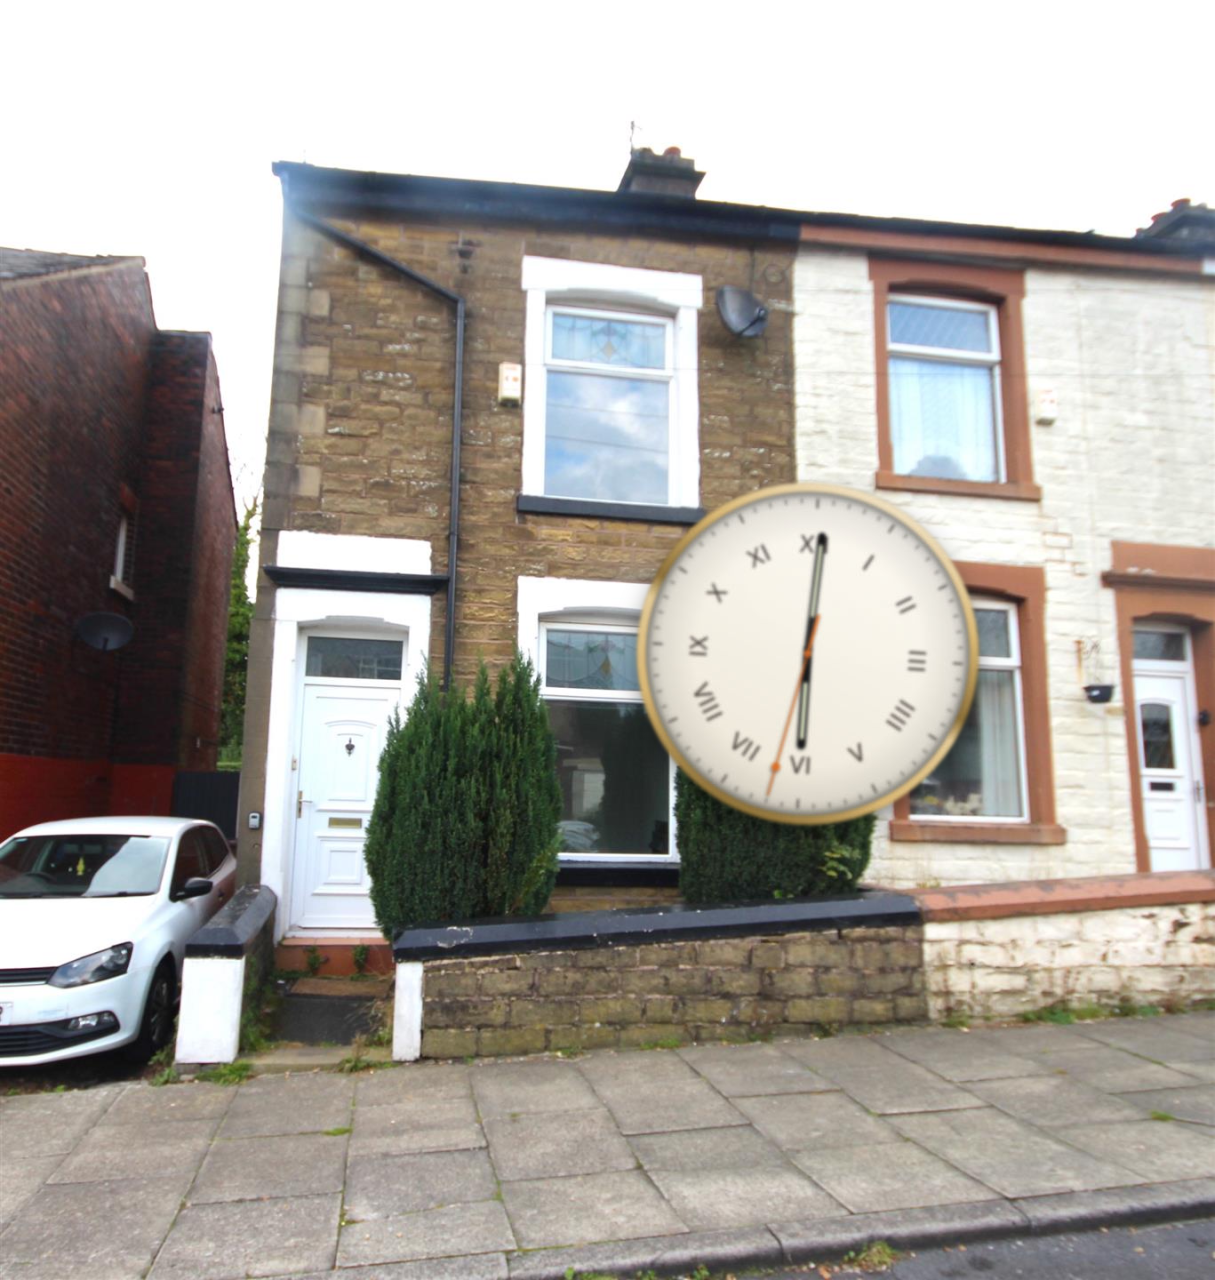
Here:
6,00,32
